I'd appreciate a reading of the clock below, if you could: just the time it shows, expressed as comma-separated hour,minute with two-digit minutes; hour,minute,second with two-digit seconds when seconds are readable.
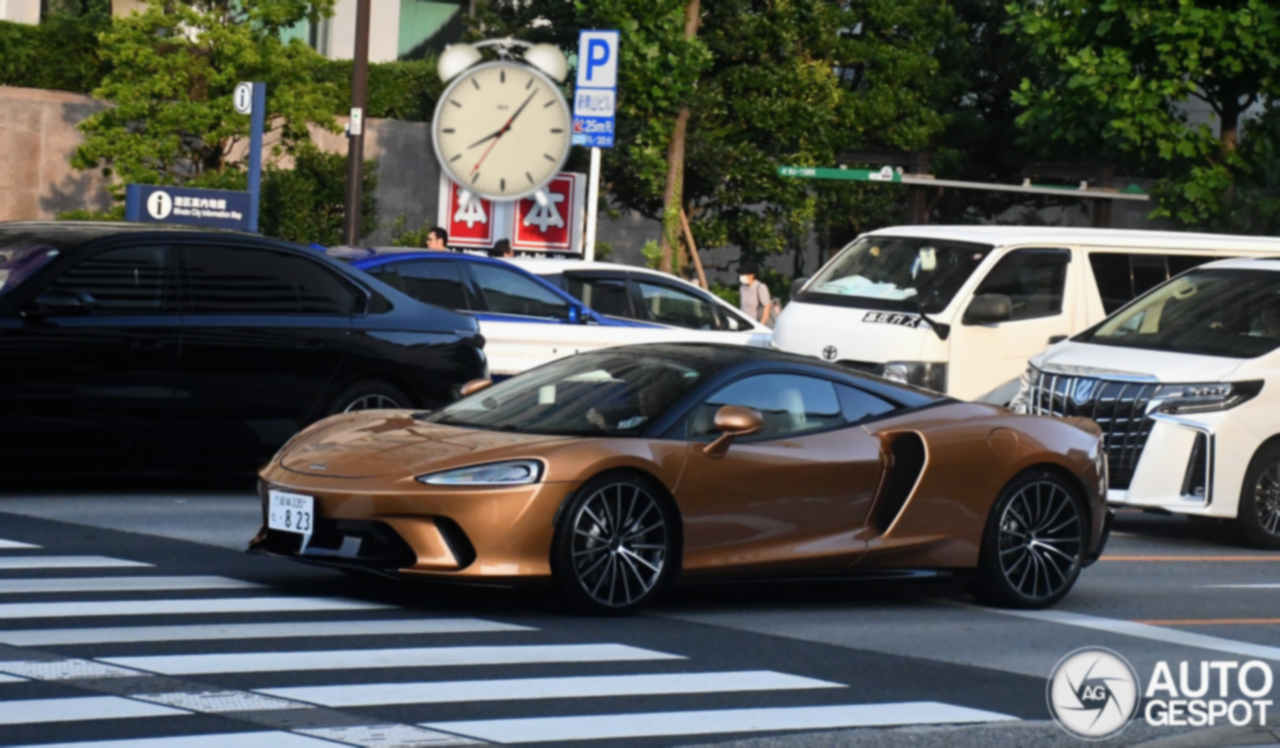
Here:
8,06,36
